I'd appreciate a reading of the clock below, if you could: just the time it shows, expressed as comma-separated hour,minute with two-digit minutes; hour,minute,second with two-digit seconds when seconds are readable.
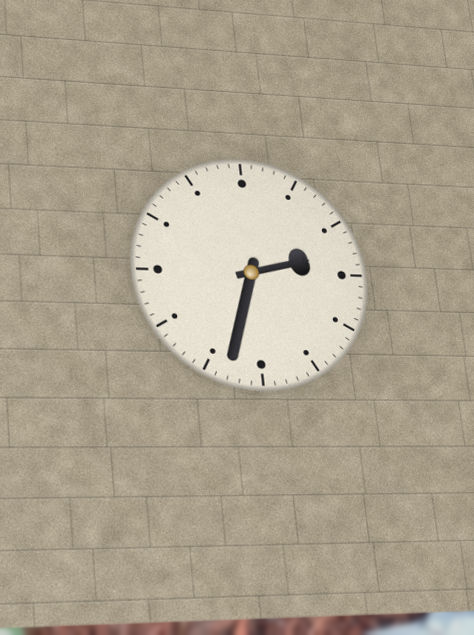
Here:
2,33
